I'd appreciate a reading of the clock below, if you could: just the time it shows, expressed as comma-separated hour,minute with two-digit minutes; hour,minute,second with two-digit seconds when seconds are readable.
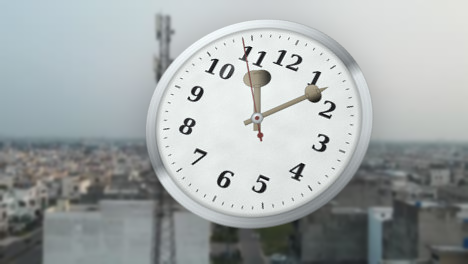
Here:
11,06,54
